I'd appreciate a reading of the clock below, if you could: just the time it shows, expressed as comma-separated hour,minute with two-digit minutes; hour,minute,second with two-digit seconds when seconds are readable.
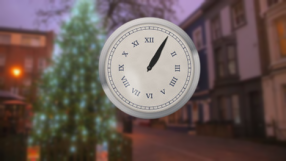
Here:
1,05
